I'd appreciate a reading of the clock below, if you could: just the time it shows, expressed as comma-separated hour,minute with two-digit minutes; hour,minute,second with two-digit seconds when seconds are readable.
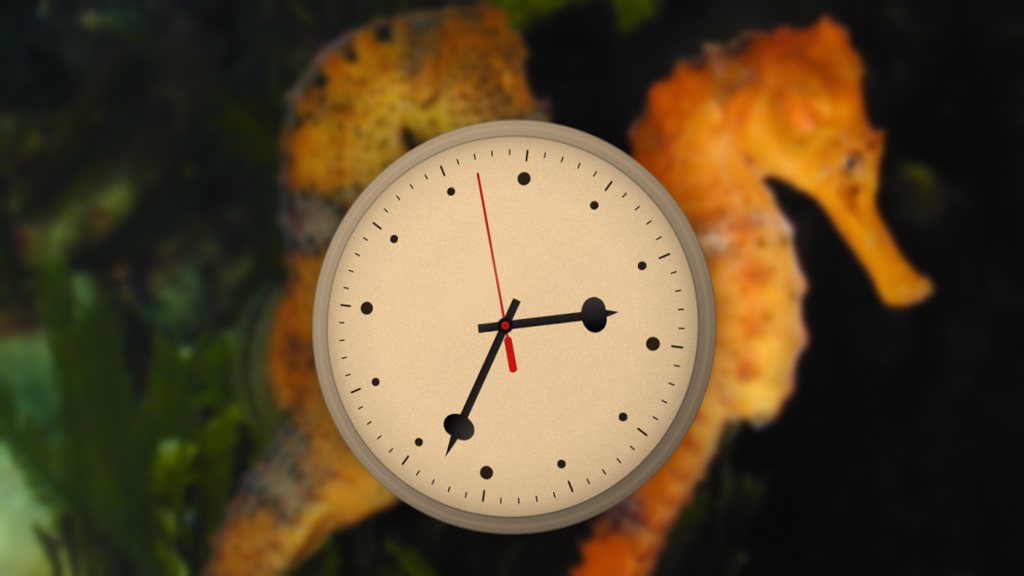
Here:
2,32,57
